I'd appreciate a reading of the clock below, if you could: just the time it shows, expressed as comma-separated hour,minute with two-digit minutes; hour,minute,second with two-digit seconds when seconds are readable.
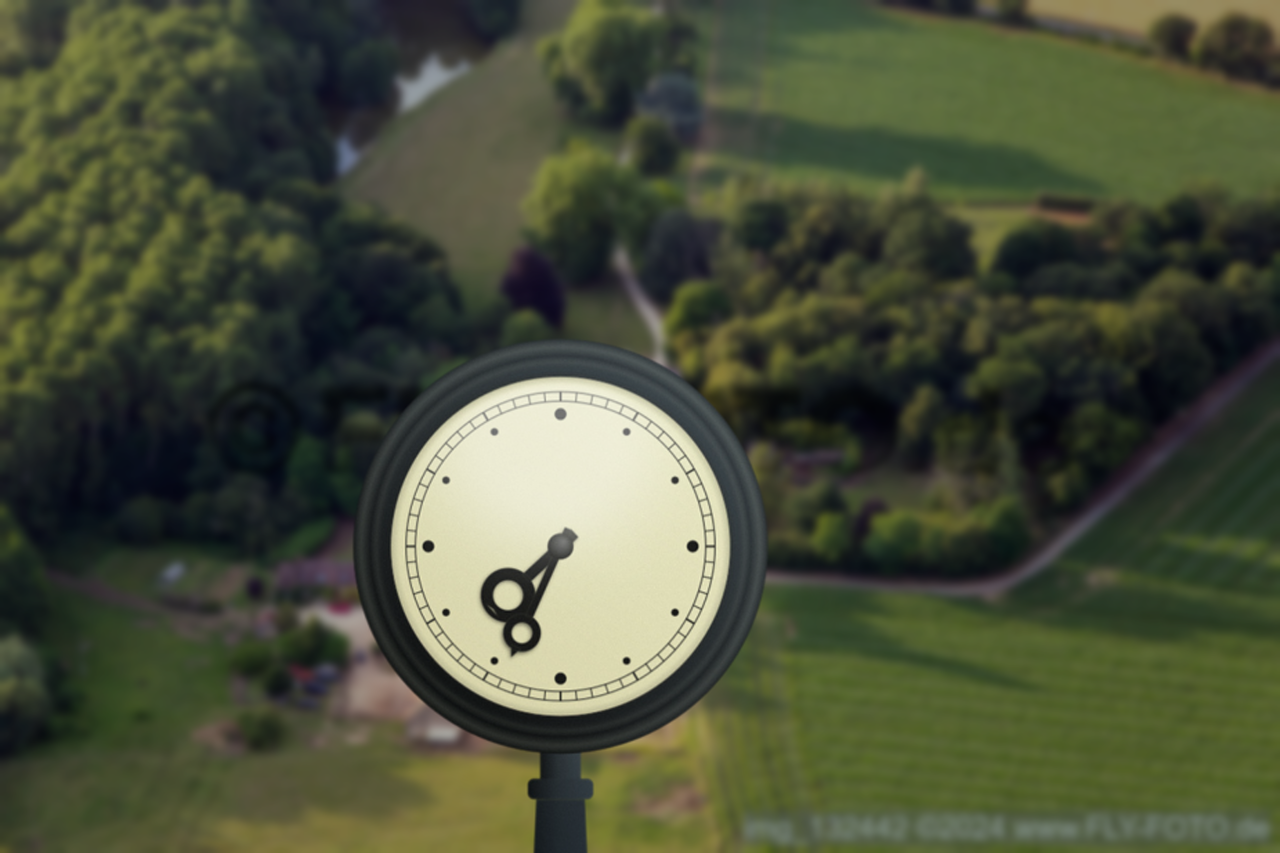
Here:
7,34
